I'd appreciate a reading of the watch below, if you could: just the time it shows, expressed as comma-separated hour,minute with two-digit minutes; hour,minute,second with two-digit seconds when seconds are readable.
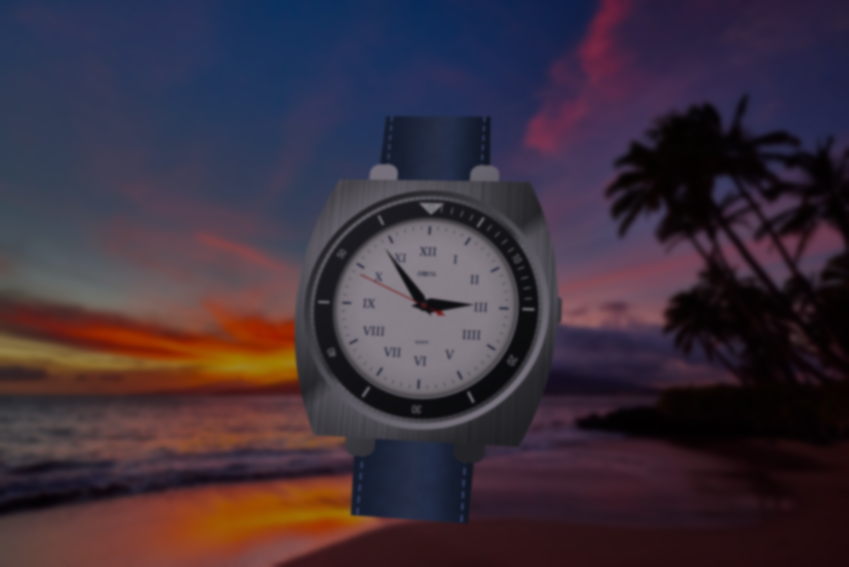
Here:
2,53,49
